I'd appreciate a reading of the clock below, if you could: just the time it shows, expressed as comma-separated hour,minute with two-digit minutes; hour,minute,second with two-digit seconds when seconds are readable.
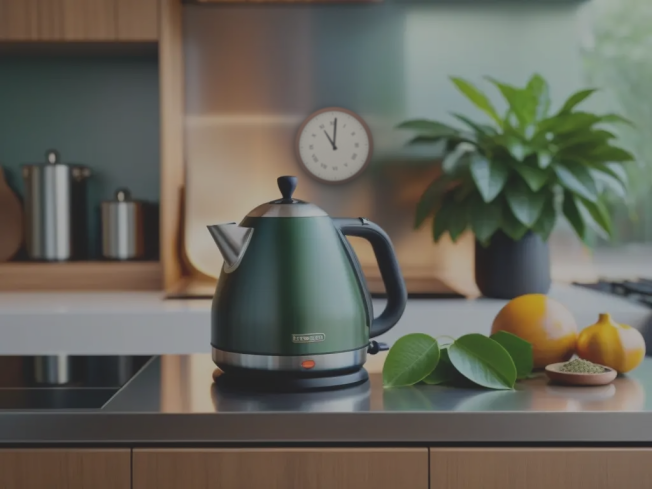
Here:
11,01
